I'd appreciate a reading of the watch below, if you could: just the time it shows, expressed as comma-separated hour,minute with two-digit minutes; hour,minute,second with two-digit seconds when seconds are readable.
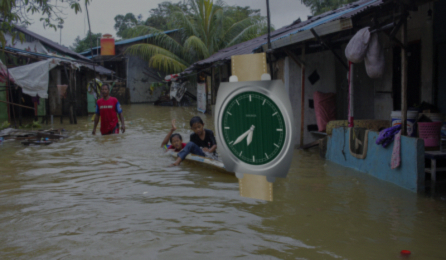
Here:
6,39
